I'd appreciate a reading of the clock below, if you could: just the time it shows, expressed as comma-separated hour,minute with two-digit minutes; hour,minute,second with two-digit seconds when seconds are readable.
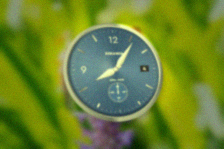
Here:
8,06
